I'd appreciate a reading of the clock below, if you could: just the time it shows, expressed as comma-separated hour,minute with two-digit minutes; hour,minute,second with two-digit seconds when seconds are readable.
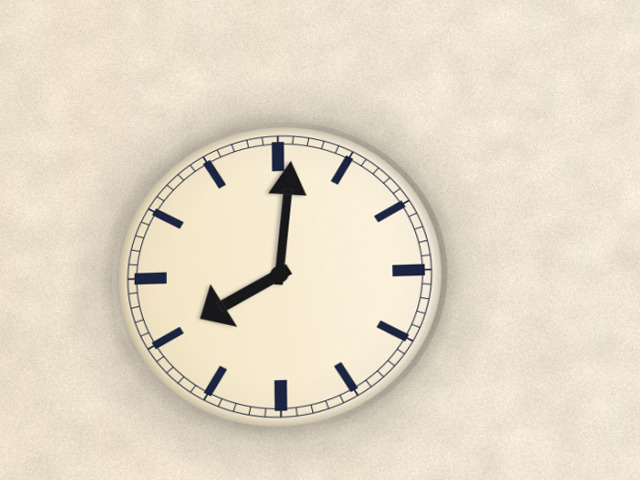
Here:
8,01
